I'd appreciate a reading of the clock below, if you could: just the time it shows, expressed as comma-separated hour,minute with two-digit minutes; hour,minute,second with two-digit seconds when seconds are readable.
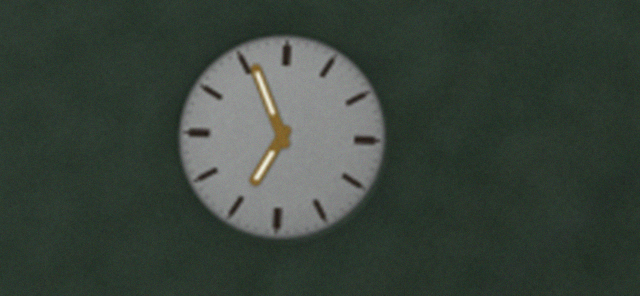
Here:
6,56
